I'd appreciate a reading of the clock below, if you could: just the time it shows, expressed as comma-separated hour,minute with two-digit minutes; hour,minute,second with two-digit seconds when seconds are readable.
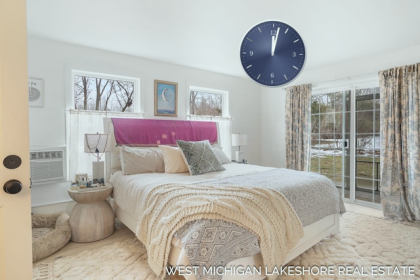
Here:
12,02
